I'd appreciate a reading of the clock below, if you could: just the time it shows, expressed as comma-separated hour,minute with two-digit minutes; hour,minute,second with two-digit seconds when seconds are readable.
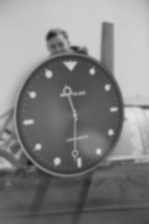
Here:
11,31
